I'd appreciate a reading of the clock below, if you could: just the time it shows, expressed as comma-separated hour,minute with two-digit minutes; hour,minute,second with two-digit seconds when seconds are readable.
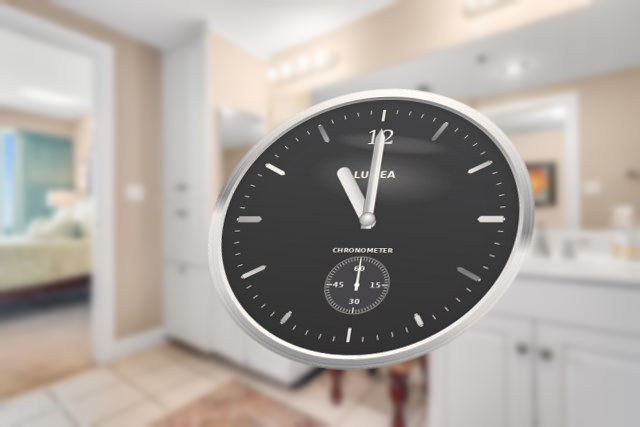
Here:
11,00
